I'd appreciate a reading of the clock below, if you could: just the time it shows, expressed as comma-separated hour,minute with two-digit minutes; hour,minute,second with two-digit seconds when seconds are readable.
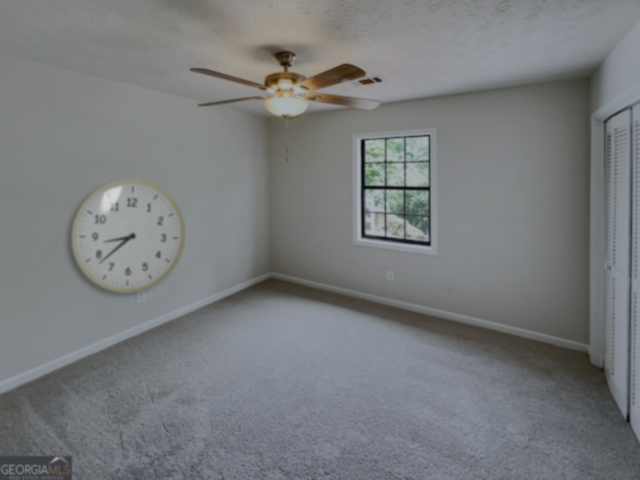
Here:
8,38
